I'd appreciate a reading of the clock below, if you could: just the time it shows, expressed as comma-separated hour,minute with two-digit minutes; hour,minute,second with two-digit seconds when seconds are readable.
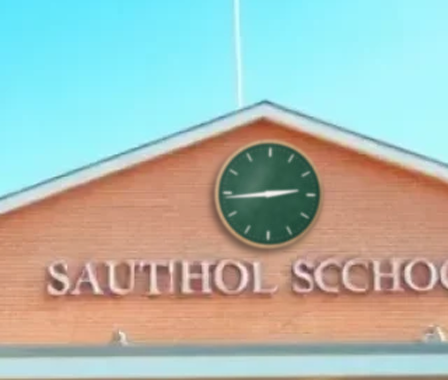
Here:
2,44
